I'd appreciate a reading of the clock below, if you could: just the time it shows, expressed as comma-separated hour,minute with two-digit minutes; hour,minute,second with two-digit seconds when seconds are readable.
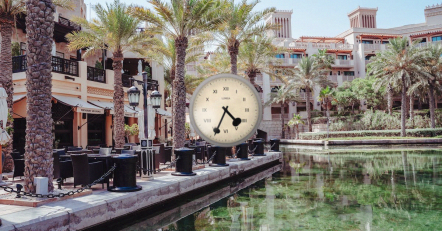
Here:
4,34
